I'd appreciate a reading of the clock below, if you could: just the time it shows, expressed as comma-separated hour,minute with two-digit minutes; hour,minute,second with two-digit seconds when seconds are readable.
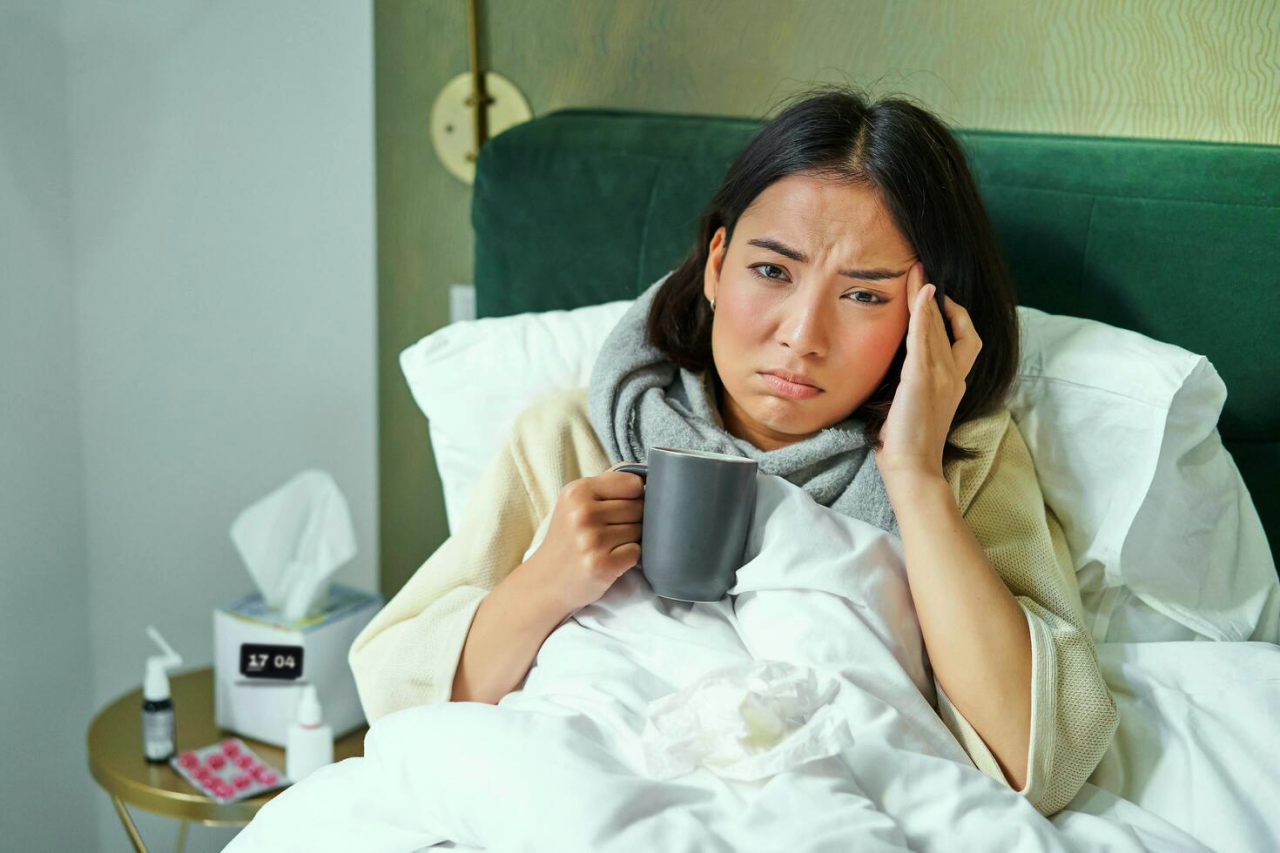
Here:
17,04
